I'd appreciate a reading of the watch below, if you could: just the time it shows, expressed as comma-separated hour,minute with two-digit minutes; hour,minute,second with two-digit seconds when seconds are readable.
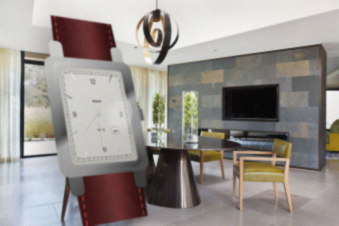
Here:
7,30
